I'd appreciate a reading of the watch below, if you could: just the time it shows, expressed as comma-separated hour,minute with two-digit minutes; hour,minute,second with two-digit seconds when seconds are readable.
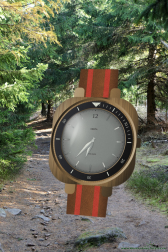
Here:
6,37
